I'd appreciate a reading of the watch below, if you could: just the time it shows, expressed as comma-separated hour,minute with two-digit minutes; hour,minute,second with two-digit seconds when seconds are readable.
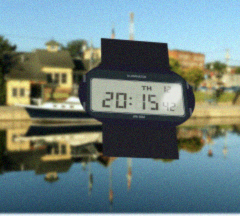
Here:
20,15,42
